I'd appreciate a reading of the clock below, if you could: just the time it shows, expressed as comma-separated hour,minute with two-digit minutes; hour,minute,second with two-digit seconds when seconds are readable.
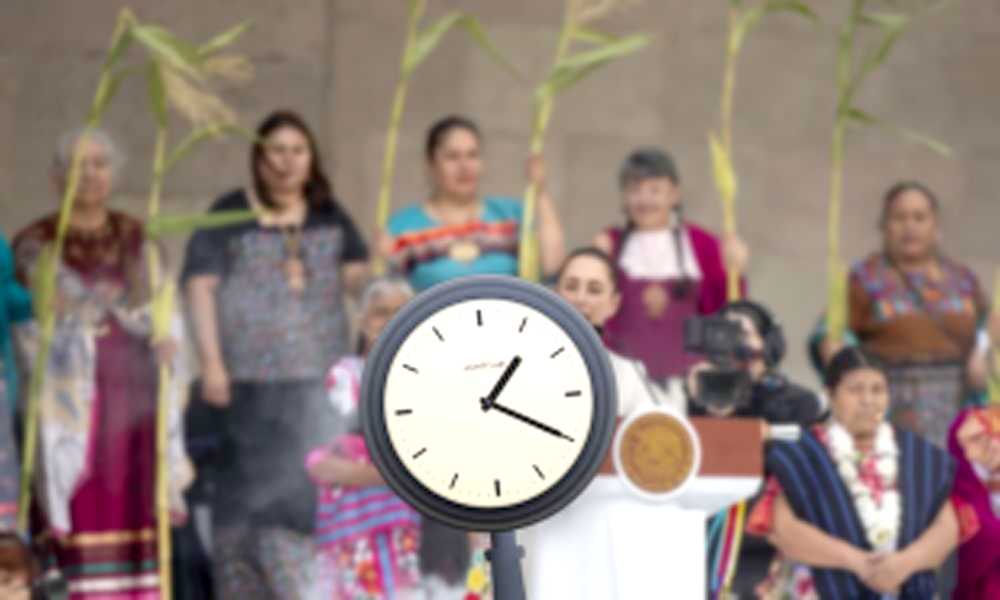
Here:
1,20
